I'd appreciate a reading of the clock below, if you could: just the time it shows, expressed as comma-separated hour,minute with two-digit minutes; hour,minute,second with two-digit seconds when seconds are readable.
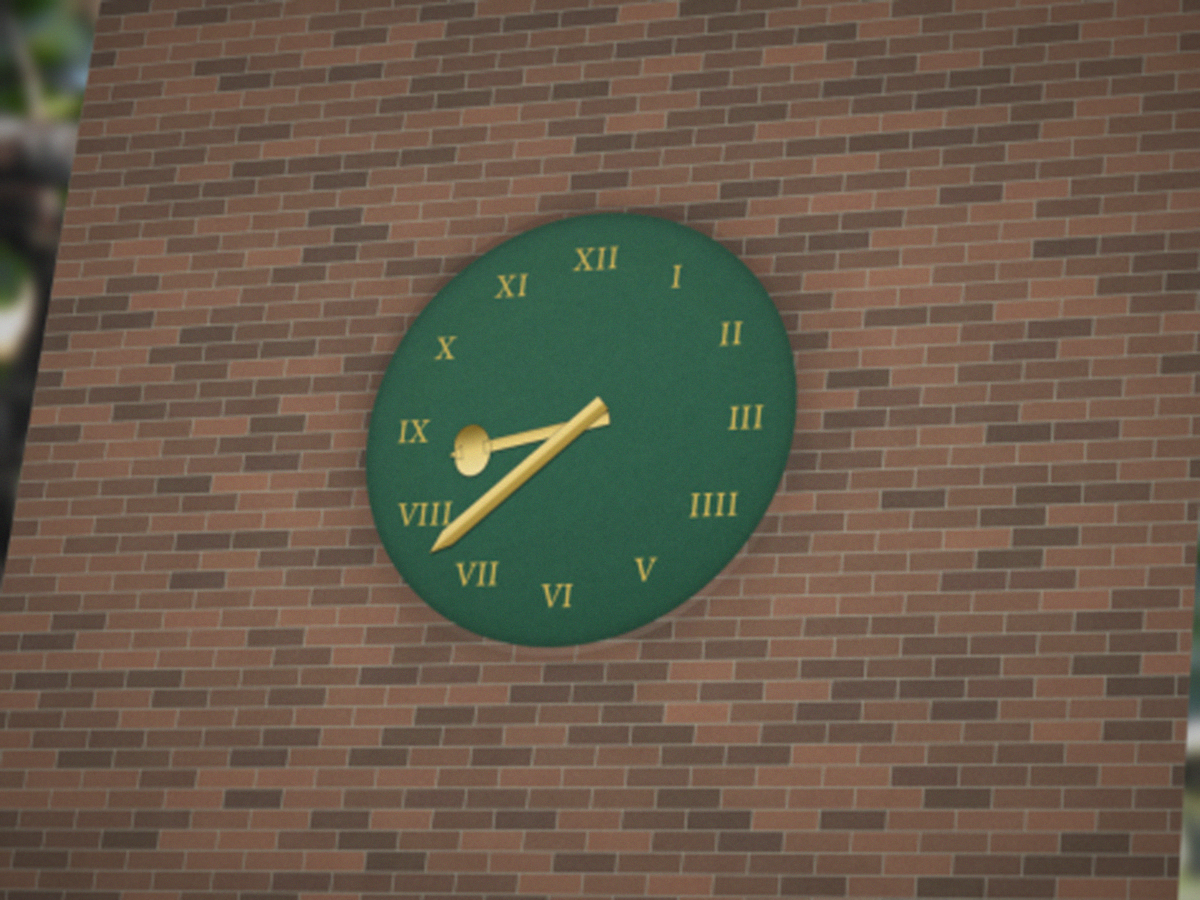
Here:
8,38
